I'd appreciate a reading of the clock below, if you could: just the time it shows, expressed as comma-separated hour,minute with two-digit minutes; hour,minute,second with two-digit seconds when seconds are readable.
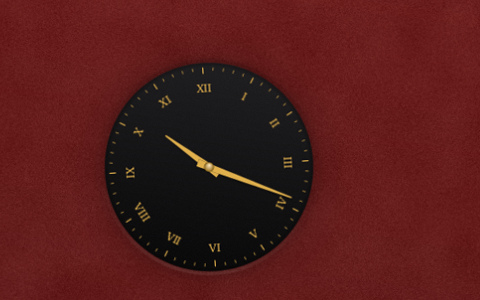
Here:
10,19
